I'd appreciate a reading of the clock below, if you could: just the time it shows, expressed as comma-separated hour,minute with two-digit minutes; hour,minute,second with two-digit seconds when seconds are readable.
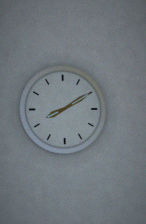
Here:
8,10
